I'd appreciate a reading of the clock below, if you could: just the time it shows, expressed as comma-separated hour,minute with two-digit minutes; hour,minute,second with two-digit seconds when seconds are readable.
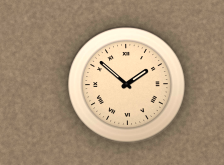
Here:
1,52
